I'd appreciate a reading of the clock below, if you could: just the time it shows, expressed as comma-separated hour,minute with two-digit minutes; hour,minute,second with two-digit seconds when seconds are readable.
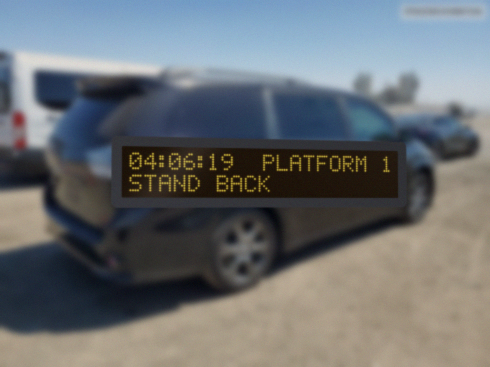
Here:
4,06,19
